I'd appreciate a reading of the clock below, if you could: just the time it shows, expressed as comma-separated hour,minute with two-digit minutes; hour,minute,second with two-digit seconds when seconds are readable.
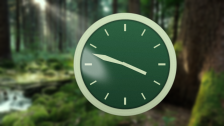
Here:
3,48
